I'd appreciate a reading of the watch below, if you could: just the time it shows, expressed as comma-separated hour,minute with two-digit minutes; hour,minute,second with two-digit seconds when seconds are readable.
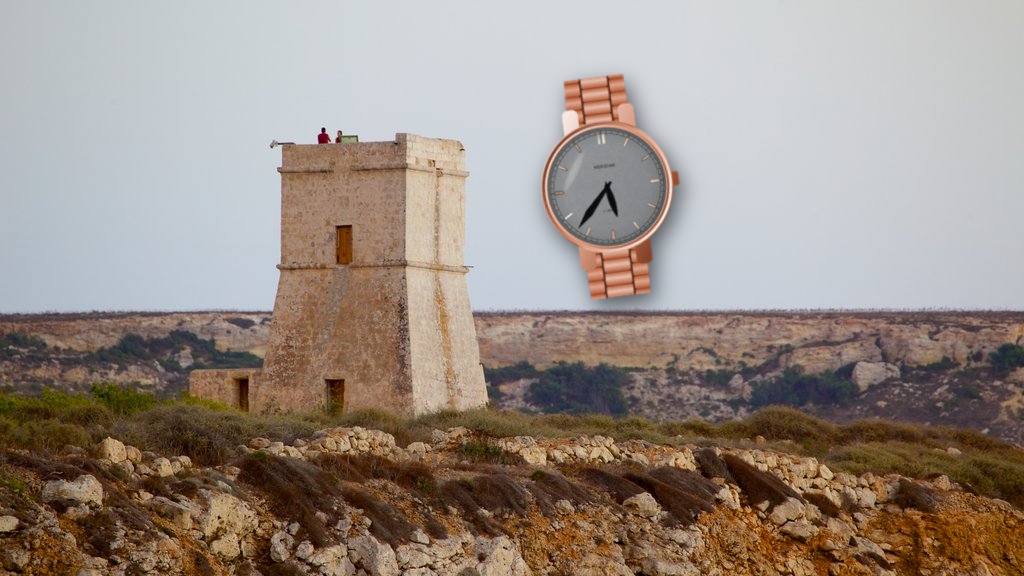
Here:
5,37
